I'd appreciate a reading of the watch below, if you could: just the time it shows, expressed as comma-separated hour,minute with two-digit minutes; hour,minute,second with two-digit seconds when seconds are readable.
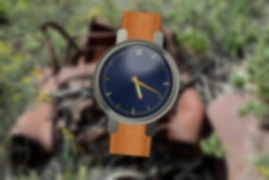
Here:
5,19
